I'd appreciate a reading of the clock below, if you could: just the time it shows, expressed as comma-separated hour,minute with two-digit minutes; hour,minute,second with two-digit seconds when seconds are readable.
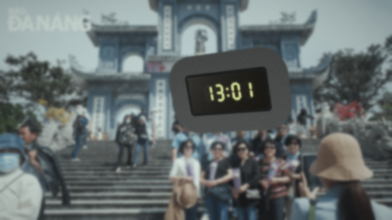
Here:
13,01
